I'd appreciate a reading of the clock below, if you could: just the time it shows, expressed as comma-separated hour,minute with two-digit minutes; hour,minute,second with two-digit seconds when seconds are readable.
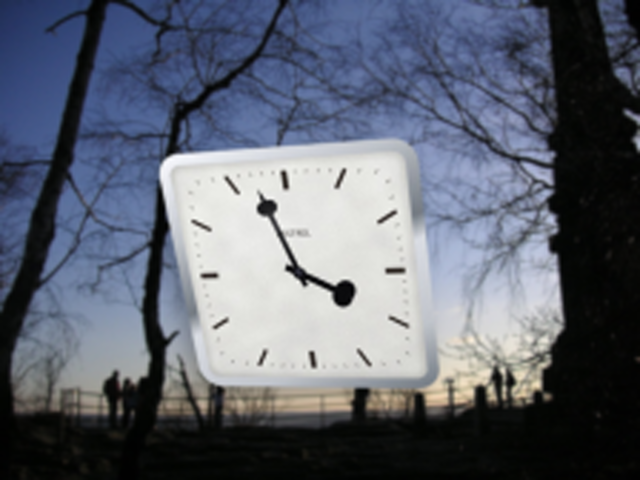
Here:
3,57
